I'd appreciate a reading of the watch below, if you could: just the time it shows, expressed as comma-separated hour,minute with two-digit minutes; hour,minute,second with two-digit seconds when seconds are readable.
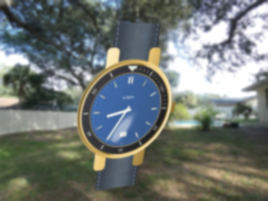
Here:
8,35
